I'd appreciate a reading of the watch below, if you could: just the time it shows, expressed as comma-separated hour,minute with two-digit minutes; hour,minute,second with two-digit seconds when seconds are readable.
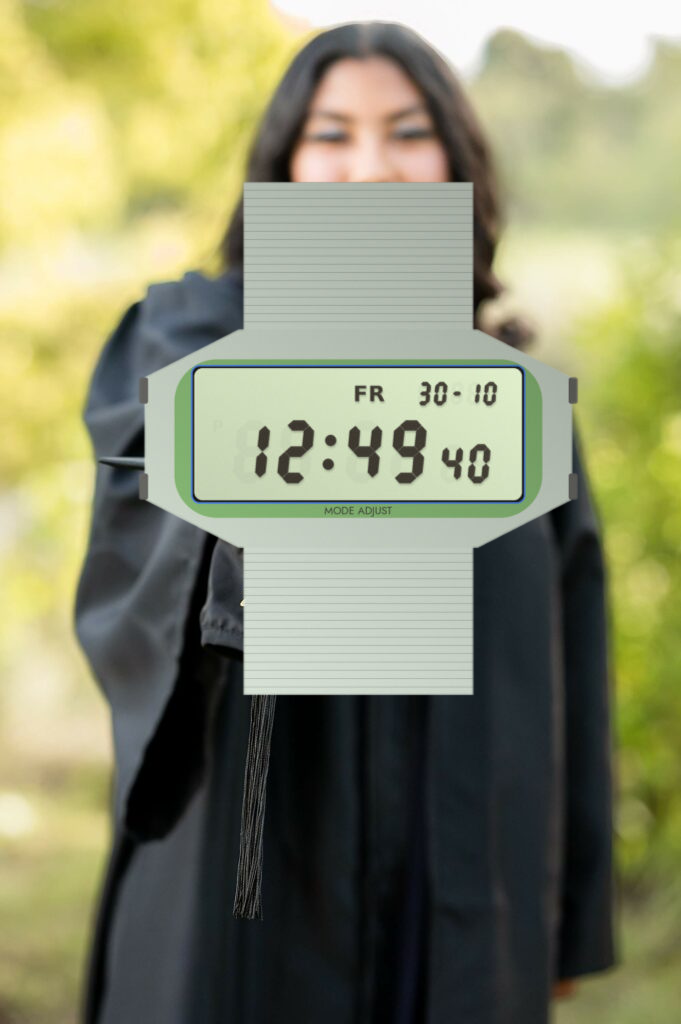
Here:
12,49,40
